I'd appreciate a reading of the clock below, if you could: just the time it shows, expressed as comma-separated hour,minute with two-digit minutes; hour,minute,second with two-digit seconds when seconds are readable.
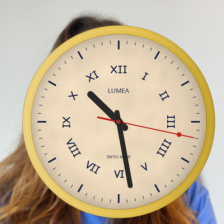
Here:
10,28,17
